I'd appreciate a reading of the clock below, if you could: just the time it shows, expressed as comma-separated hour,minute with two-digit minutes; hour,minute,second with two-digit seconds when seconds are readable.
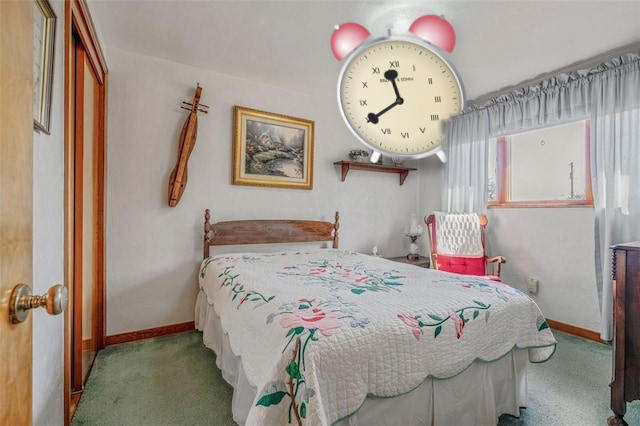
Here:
11,40
